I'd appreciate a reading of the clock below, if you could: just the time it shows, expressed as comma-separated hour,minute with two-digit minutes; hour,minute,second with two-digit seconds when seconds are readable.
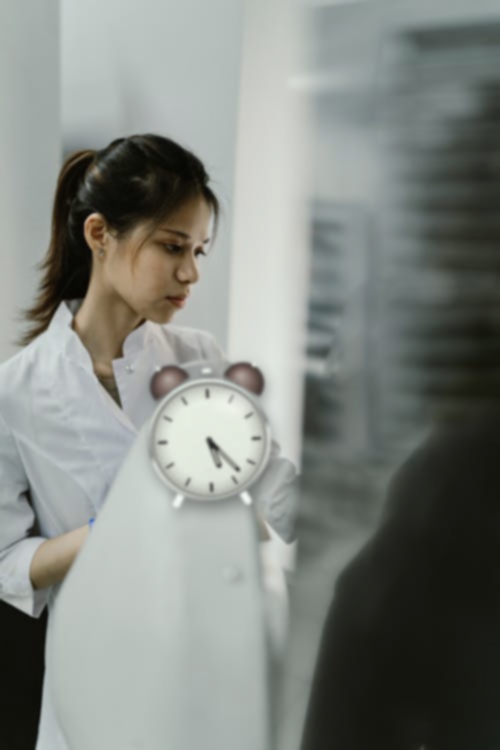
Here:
5,23
